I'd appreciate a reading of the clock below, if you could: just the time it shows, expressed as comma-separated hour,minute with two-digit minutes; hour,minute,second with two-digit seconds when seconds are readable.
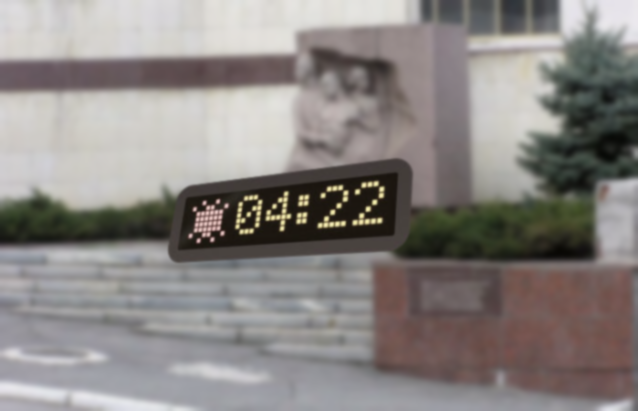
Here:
4,22
